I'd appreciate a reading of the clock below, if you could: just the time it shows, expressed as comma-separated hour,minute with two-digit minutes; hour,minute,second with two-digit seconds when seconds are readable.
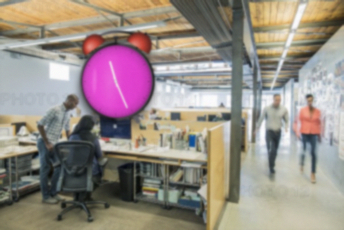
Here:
11,26
